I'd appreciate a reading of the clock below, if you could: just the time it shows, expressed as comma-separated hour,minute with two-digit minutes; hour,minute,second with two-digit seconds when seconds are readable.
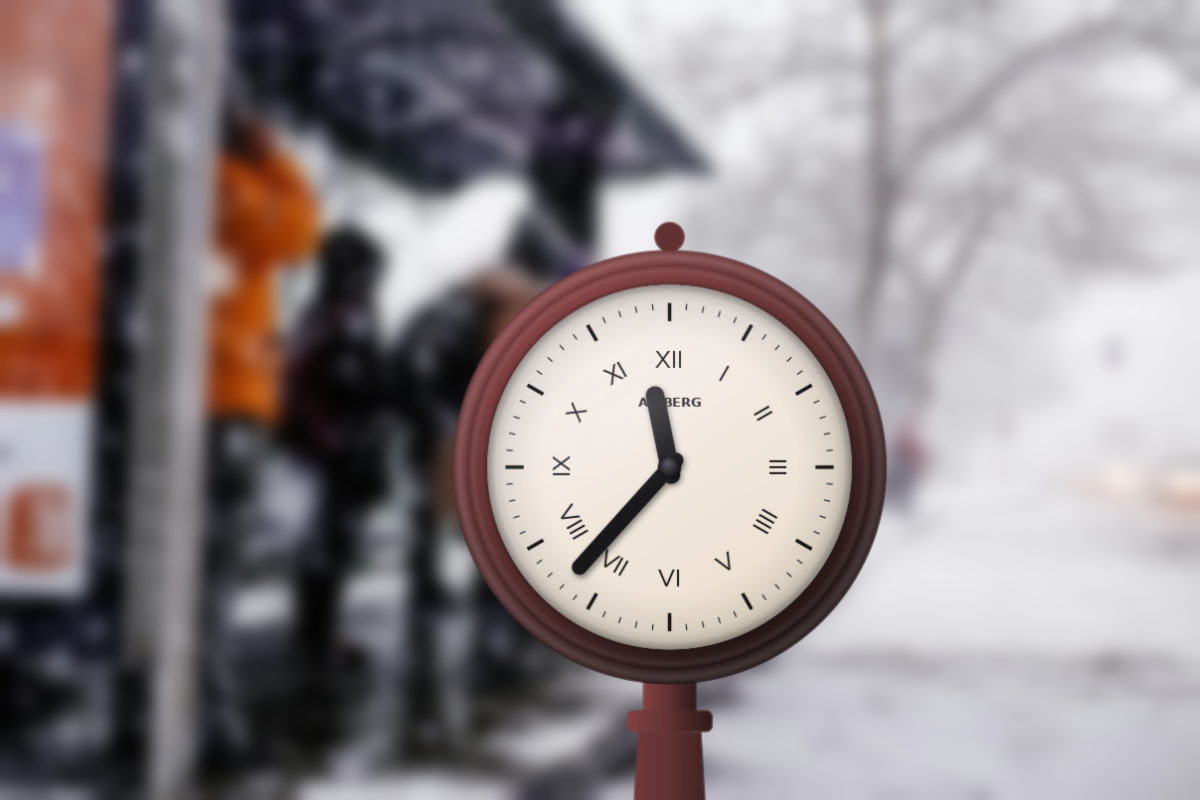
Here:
11,37
